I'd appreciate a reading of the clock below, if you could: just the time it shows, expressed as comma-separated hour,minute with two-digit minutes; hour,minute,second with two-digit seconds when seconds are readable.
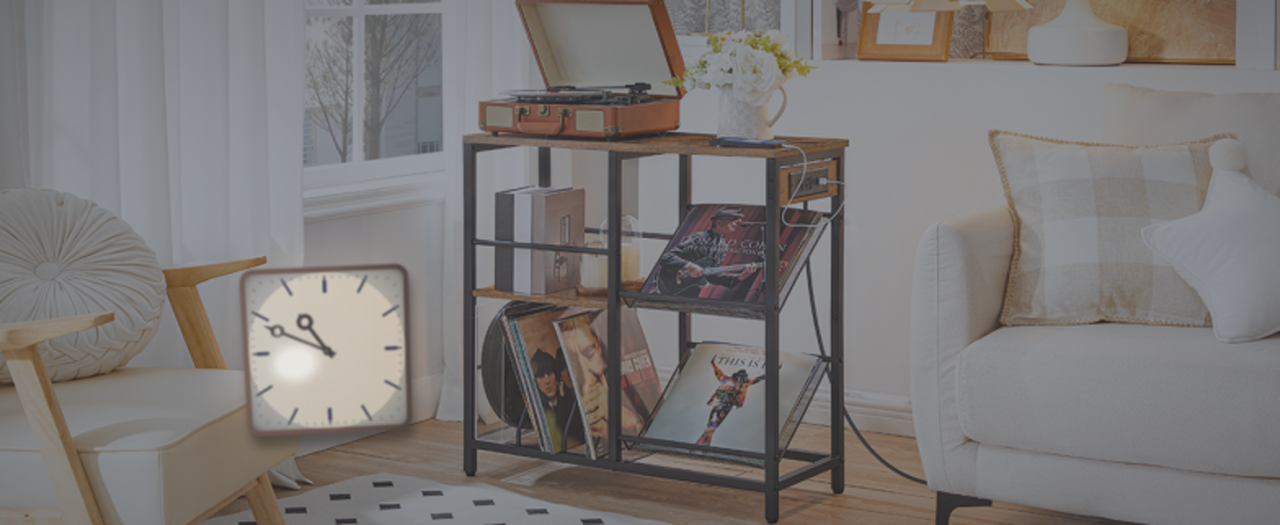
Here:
10,49
